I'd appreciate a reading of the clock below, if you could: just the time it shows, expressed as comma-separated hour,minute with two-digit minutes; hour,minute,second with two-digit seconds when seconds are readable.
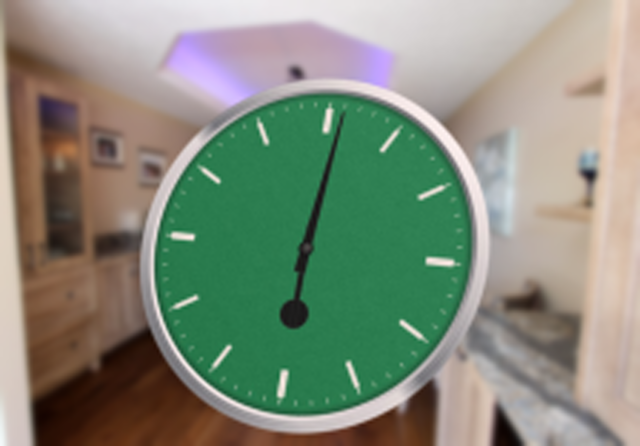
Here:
6,01
